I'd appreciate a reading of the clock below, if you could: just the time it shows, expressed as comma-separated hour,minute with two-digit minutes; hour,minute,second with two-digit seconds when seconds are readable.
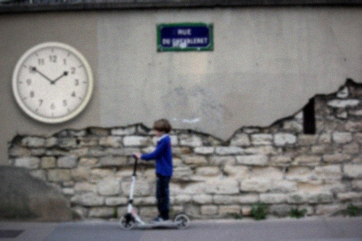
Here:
1,51
